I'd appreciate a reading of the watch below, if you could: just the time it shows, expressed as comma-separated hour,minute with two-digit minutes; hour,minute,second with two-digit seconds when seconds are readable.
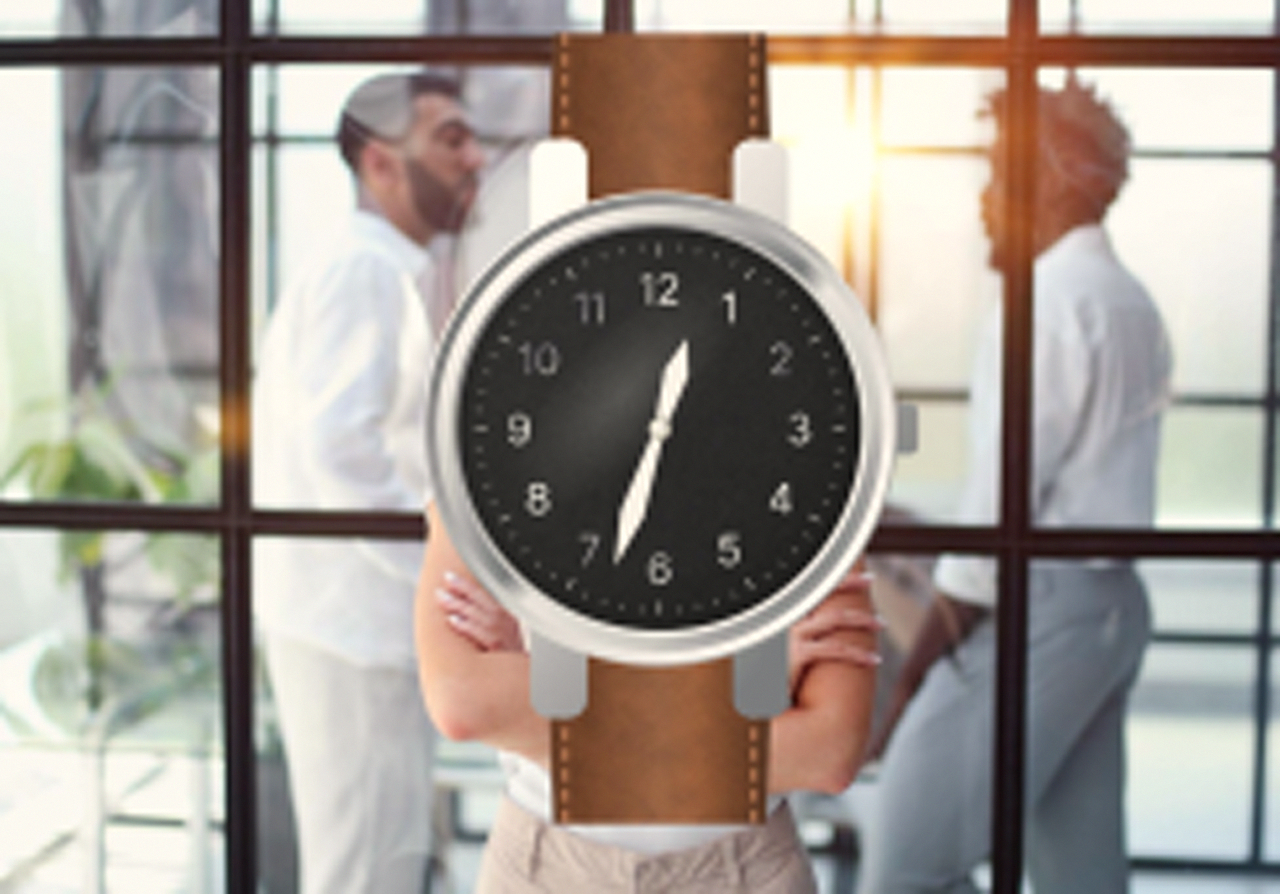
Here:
12,33
